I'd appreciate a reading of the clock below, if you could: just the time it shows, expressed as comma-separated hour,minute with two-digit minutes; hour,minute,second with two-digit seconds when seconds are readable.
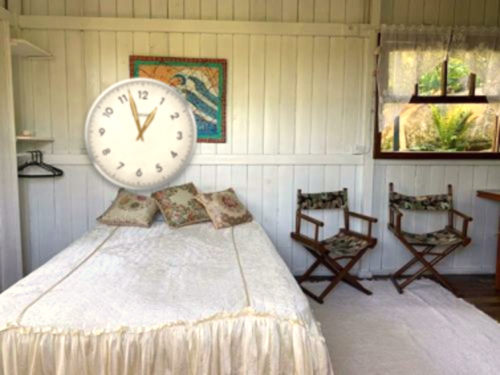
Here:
12,57
